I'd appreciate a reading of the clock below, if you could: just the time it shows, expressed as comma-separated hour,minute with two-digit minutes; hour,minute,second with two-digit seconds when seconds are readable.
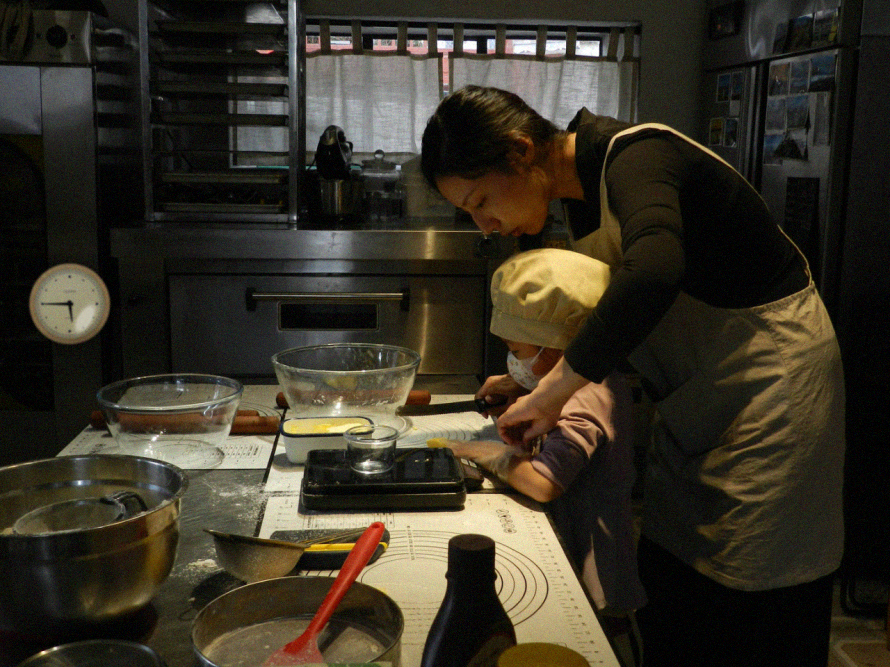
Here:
5,45
